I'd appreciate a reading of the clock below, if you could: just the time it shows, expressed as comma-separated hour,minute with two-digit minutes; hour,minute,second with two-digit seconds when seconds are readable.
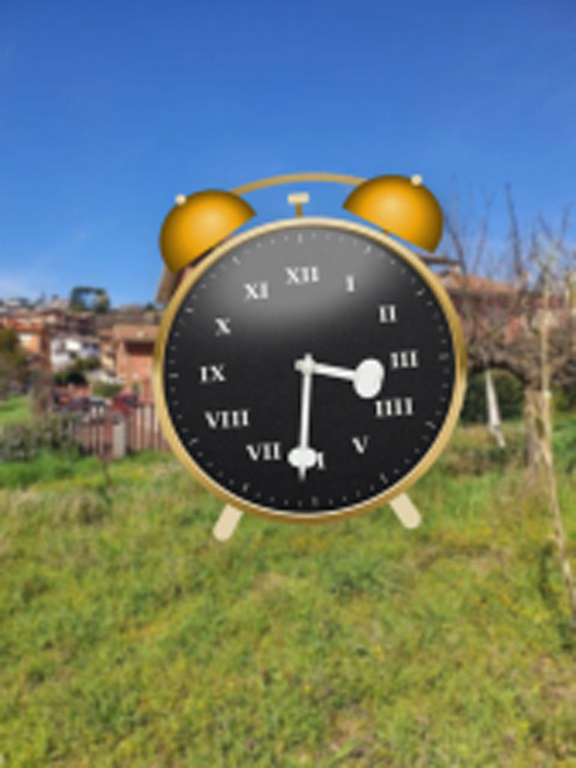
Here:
3,31
